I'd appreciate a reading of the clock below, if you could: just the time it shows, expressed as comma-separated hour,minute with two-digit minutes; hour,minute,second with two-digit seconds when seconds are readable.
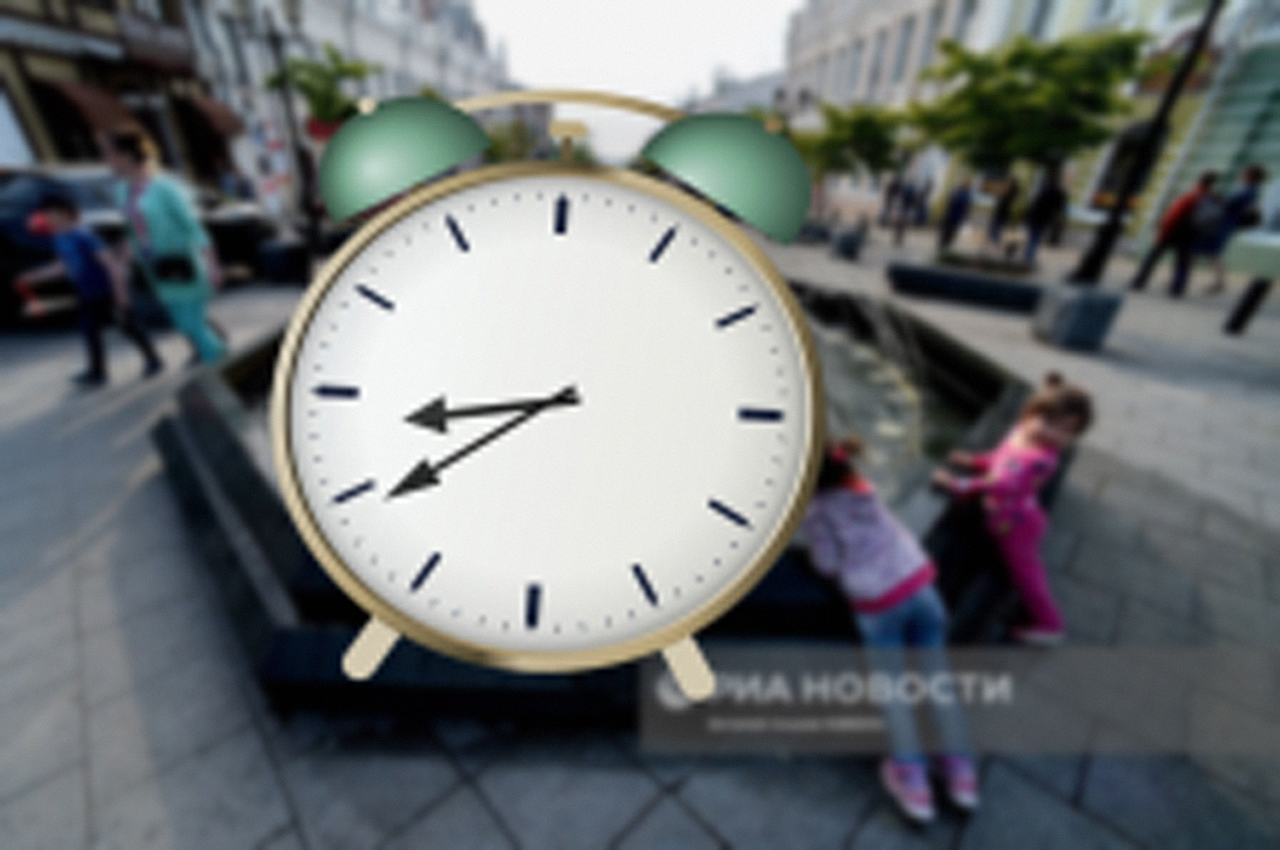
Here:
8,39
